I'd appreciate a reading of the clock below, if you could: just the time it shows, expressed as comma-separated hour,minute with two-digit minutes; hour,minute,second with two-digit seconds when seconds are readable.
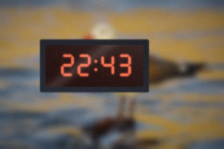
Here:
22,43
